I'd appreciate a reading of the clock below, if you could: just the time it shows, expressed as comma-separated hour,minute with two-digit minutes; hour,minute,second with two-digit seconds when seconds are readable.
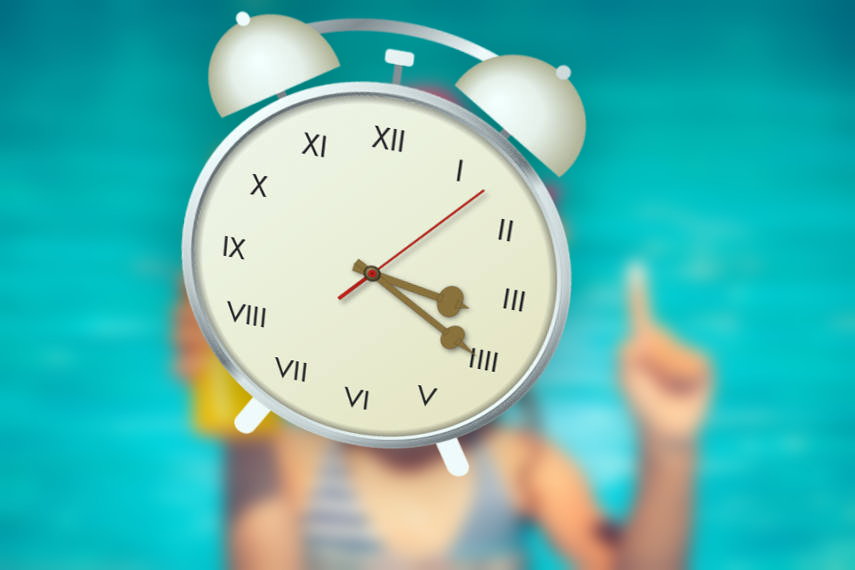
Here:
3,20,07
